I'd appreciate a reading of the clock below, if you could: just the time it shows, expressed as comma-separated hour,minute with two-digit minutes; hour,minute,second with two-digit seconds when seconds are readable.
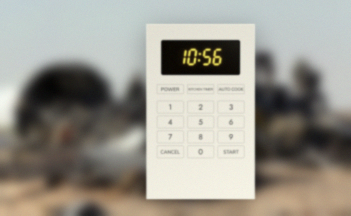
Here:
10,56
